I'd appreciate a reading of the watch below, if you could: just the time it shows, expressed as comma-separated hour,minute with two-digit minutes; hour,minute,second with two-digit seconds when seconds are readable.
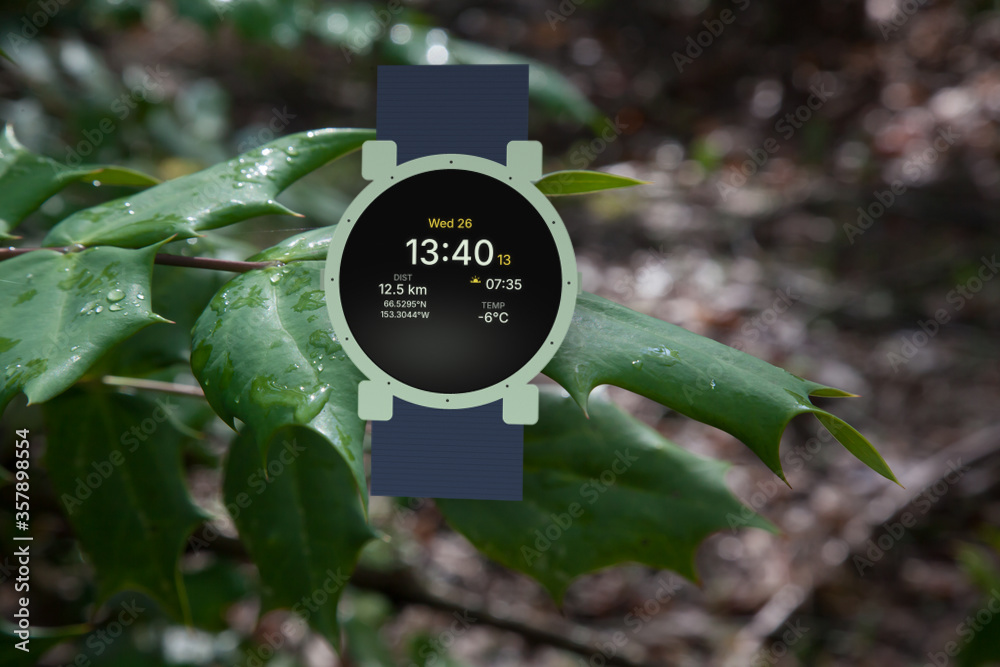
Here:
13,40,13
